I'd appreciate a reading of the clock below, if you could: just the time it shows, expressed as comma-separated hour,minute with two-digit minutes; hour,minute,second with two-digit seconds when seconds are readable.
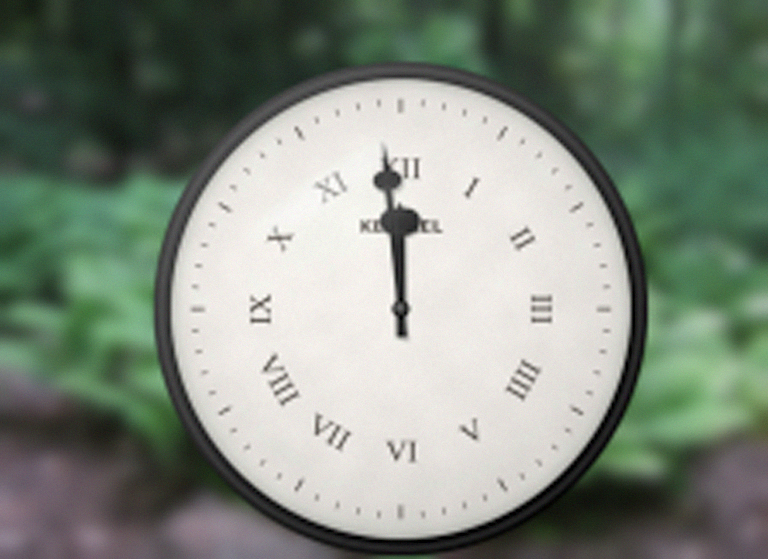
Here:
11,59
